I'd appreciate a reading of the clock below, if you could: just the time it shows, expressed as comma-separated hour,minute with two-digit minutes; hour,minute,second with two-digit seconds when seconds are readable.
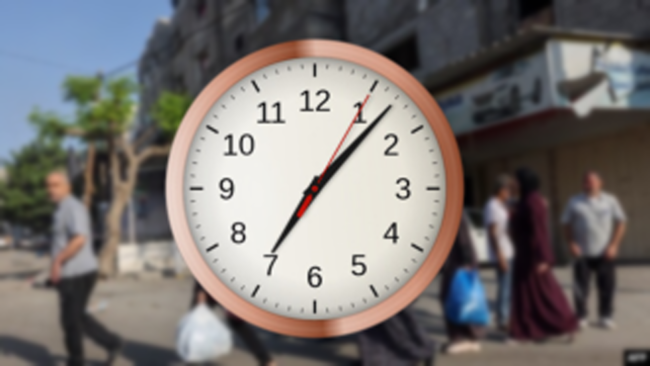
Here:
7,07,05
